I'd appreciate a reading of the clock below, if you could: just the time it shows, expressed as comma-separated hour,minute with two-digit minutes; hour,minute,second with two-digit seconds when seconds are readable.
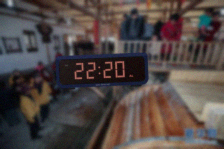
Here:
22,20
